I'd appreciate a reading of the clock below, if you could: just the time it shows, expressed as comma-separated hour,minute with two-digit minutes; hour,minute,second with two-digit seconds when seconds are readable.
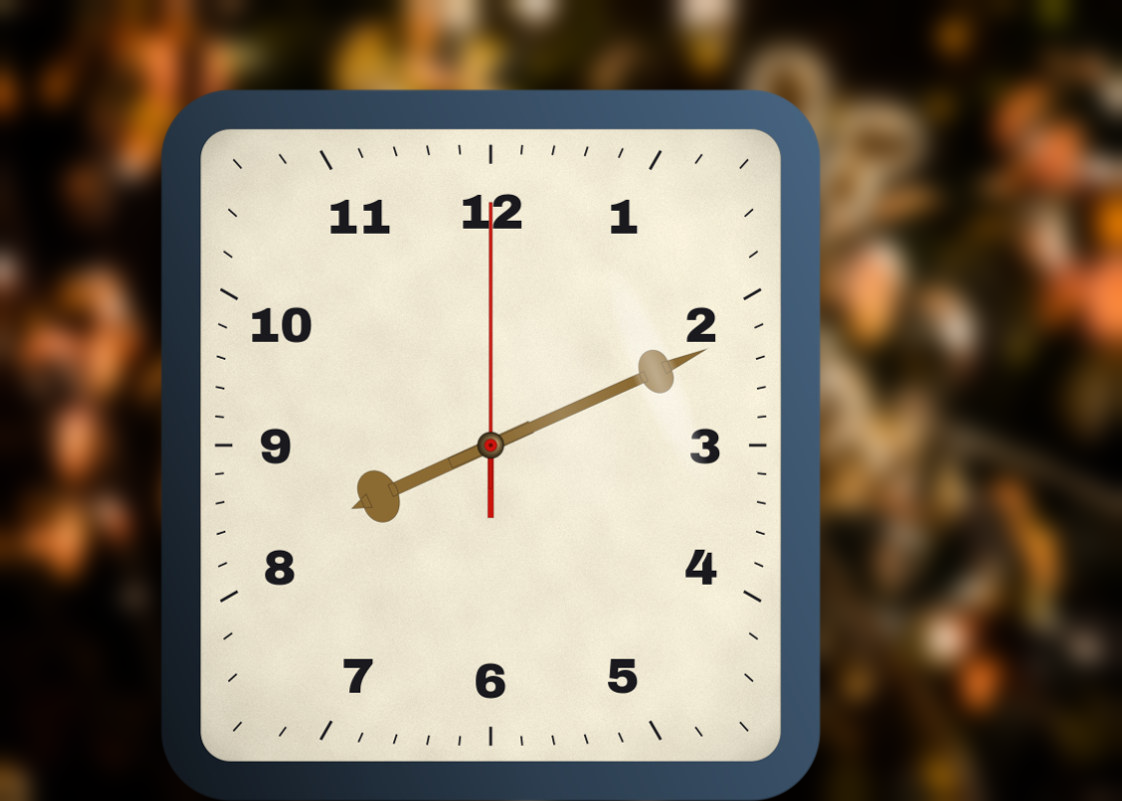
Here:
8,11,00
